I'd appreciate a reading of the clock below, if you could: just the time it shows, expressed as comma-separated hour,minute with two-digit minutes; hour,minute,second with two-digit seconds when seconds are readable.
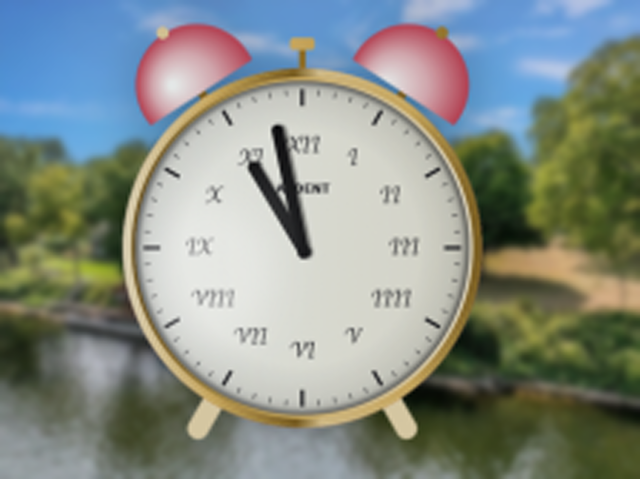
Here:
10,58
